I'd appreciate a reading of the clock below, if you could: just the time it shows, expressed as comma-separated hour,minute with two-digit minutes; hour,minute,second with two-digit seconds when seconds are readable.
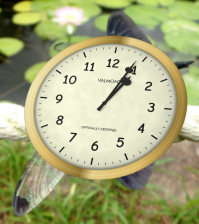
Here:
1,04
